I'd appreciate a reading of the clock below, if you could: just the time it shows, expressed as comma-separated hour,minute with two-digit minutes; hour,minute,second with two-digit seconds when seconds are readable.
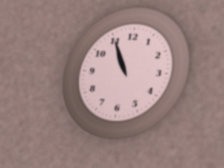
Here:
10,55
